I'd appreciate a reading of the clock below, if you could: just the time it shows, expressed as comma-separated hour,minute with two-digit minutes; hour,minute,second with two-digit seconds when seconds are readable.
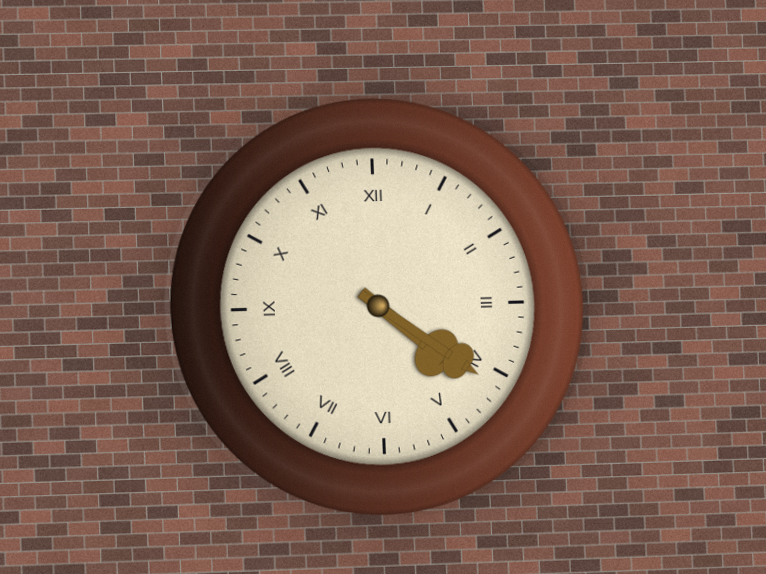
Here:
4,21
